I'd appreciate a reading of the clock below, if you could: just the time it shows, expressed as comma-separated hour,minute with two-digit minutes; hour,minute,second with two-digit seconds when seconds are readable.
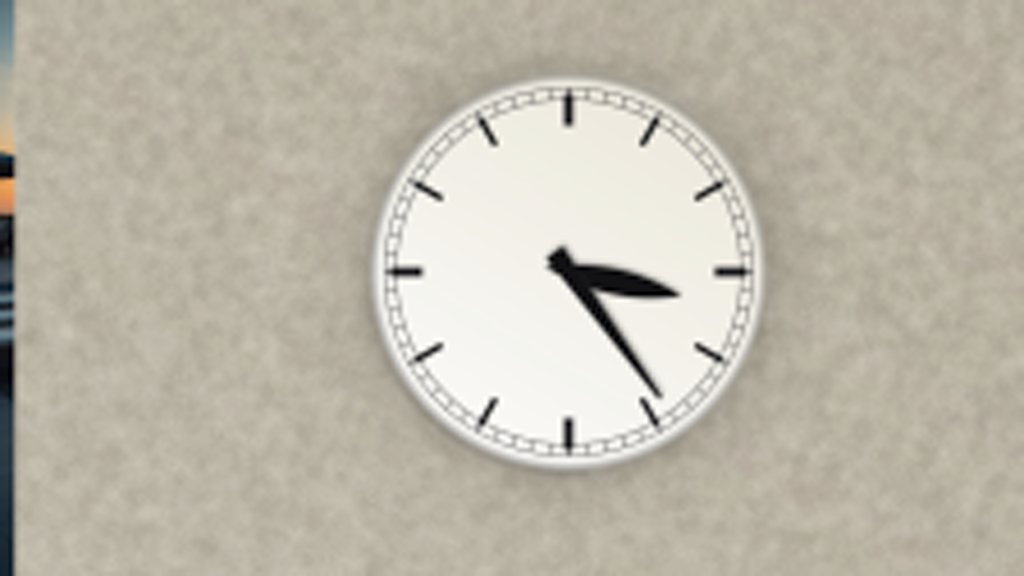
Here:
3,24
